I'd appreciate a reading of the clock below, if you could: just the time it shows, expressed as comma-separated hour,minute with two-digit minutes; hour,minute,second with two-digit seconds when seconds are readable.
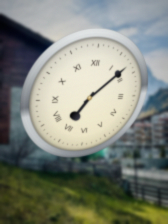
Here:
7,08
